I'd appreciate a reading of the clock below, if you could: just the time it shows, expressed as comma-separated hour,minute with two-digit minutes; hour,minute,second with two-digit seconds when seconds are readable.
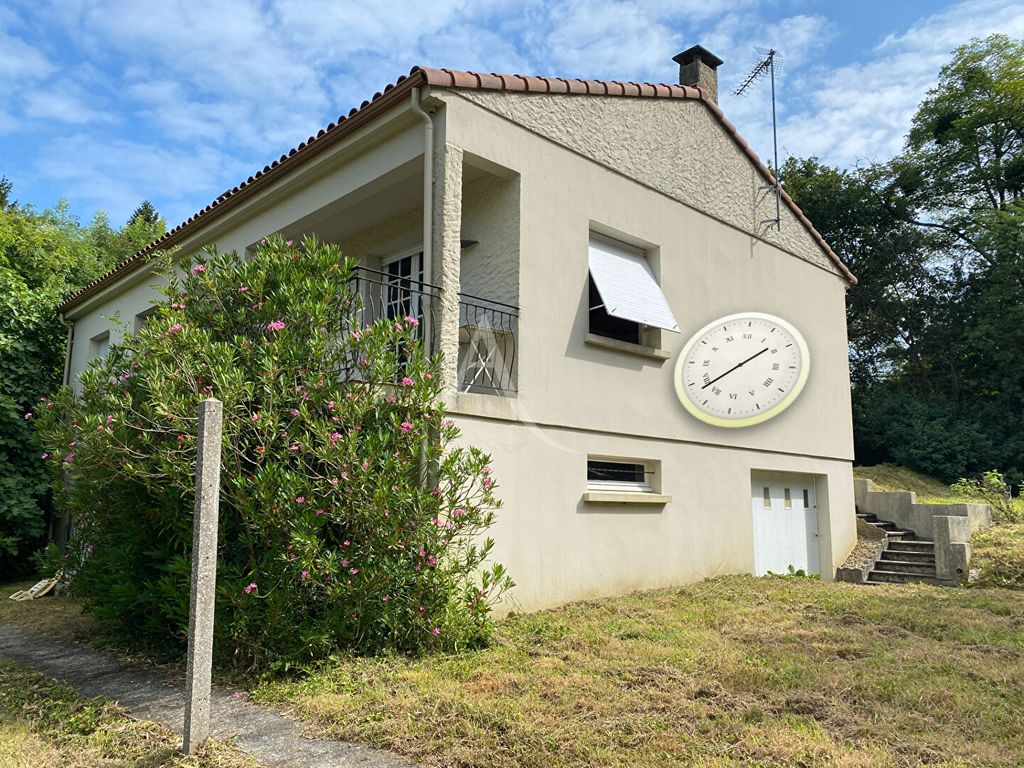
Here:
1,38
